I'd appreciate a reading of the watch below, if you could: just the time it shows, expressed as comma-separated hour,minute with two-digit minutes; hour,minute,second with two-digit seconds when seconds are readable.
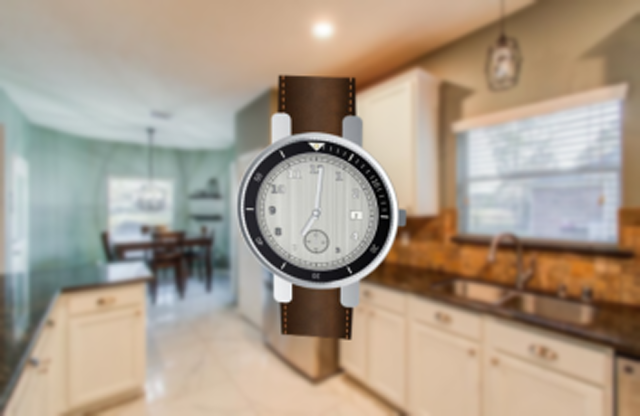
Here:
7,01
